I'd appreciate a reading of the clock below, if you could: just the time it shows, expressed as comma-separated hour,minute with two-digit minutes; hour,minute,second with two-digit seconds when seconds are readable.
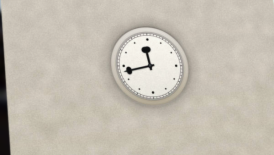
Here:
11,43
